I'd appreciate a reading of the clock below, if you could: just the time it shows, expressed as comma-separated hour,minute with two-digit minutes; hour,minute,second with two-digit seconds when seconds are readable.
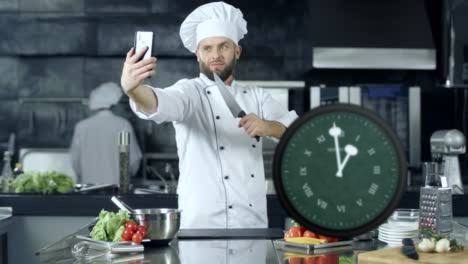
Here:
12,59
